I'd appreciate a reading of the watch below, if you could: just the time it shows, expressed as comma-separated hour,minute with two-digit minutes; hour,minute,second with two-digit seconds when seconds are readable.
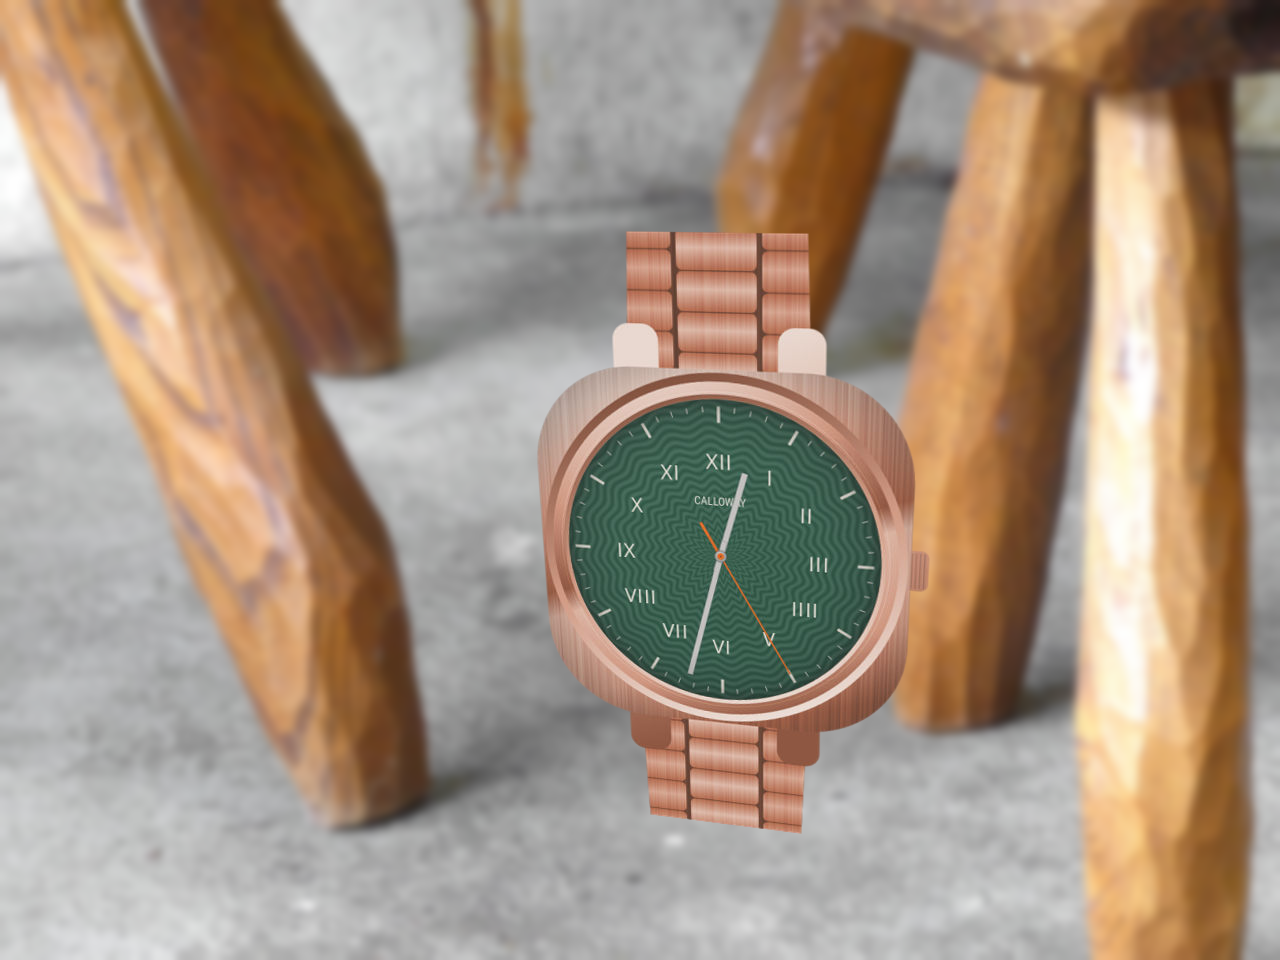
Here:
12,32,25
